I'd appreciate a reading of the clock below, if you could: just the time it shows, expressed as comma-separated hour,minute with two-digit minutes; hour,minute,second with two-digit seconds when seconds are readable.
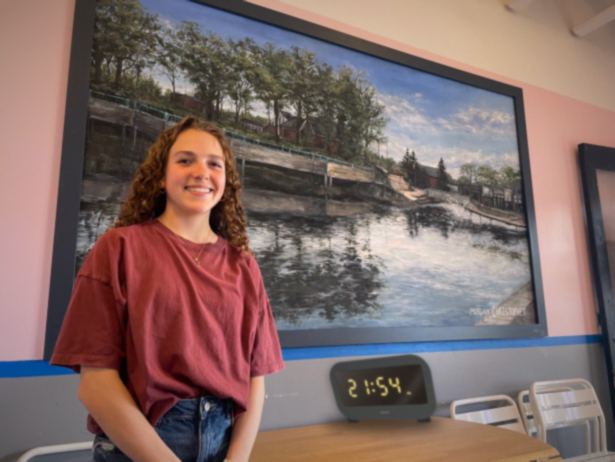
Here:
21,54
